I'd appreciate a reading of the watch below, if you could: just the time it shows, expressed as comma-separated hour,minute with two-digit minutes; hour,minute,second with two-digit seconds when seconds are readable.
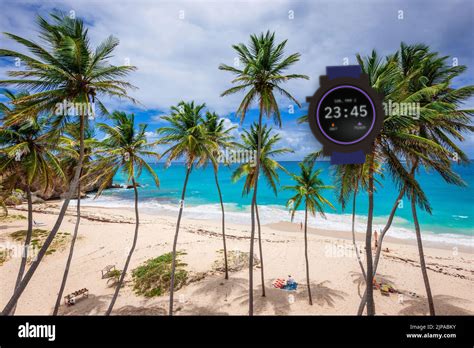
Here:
23,45
